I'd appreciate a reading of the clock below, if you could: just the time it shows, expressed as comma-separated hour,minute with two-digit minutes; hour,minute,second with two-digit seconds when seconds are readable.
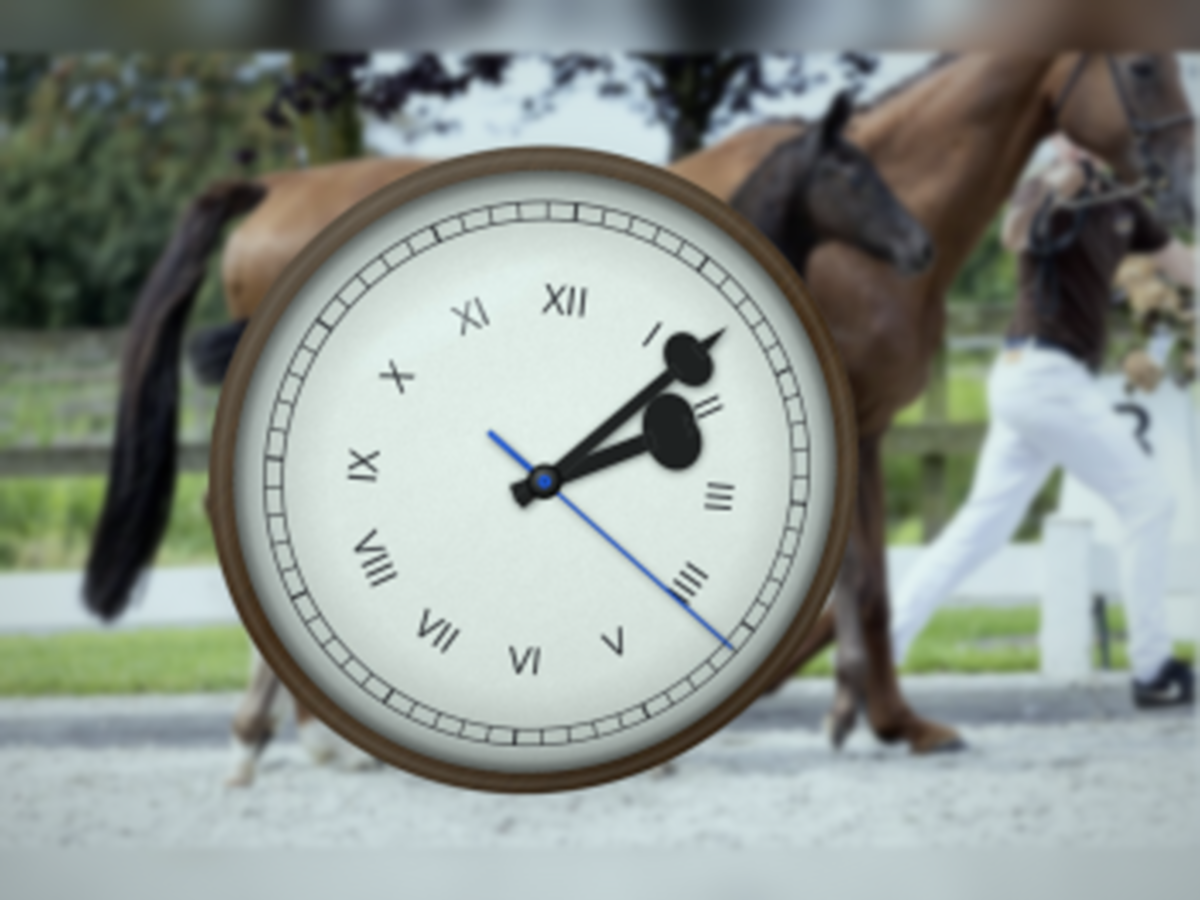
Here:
2,07,21
